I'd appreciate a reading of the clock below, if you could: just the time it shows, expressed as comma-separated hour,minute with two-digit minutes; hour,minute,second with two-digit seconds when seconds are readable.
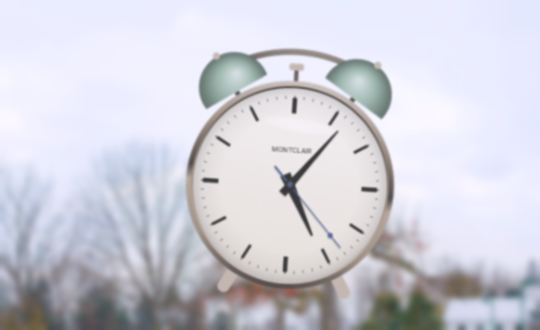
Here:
5,06,23
